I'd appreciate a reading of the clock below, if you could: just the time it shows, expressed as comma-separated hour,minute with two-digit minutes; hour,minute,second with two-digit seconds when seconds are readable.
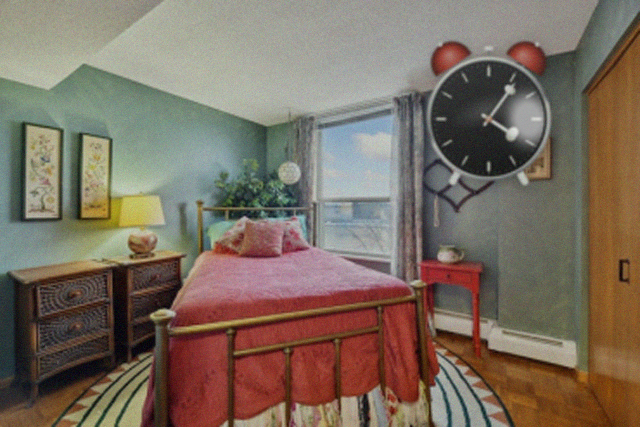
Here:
4,06
